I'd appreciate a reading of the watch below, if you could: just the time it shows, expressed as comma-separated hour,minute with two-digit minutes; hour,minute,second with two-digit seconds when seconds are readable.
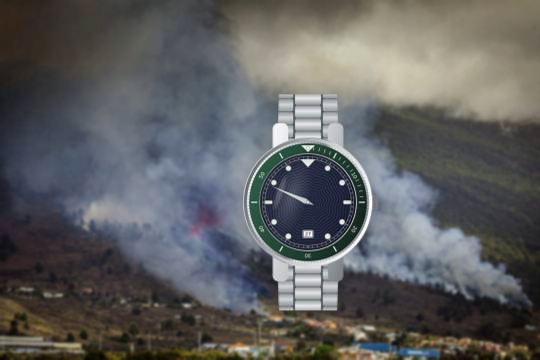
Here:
9,49
